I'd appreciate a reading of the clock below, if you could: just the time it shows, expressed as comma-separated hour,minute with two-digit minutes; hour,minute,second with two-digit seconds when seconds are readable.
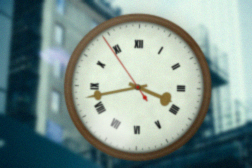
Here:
3,42,54
